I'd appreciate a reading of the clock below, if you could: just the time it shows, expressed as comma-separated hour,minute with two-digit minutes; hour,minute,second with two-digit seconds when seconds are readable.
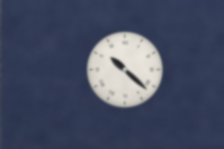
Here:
10,22
